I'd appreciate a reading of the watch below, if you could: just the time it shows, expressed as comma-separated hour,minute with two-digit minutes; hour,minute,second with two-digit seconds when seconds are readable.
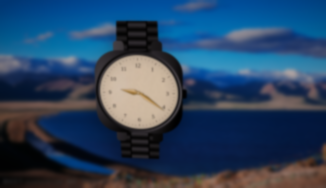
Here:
9,21
